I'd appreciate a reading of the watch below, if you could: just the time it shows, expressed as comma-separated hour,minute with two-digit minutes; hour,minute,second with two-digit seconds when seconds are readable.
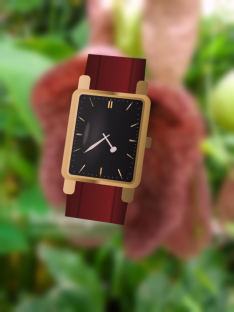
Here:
4,38
